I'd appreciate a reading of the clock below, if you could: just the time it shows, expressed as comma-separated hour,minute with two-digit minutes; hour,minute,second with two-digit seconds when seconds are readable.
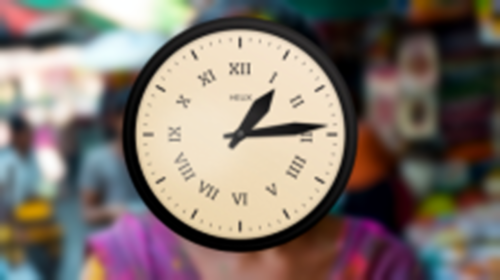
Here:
1,14
